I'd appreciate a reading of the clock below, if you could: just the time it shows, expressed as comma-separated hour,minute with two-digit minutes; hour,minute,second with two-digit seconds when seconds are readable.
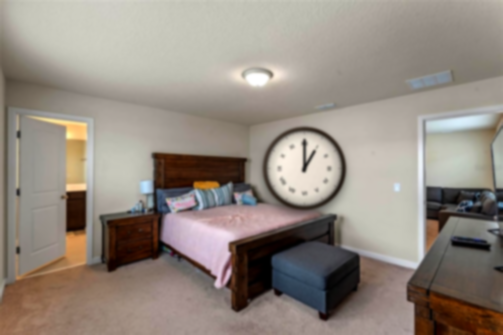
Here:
1,00
